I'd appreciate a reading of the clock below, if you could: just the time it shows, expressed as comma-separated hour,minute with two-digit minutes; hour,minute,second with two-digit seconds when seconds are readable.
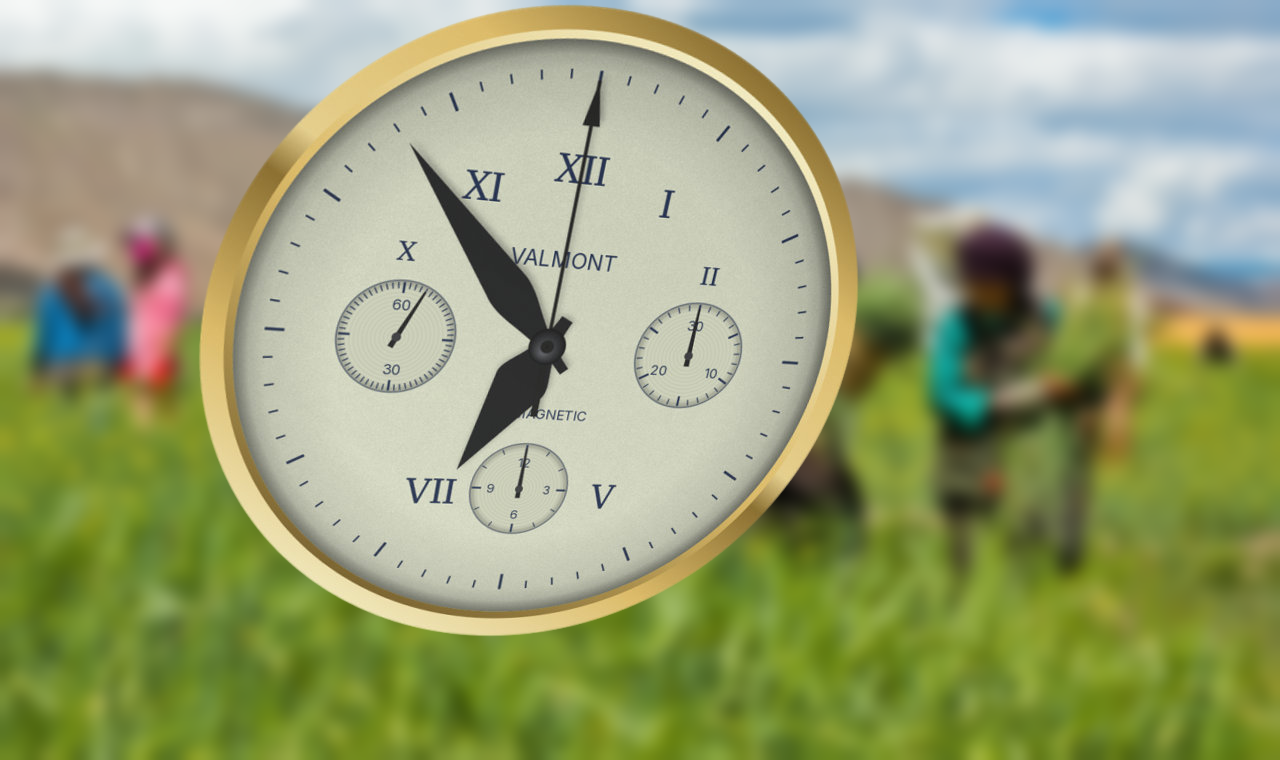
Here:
6,53,04
